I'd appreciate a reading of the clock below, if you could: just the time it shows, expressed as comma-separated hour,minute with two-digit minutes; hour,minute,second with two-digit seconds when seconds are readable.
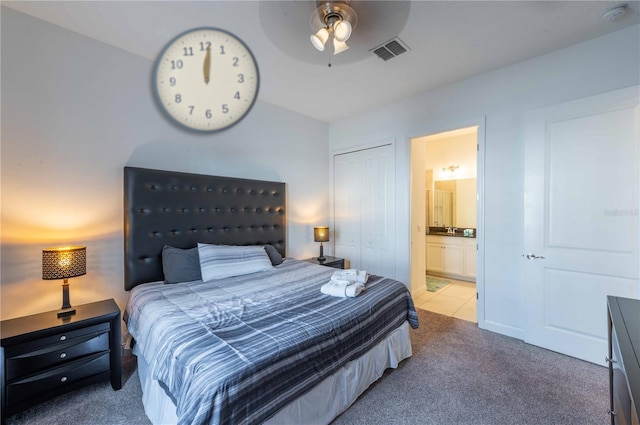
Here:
12,01
